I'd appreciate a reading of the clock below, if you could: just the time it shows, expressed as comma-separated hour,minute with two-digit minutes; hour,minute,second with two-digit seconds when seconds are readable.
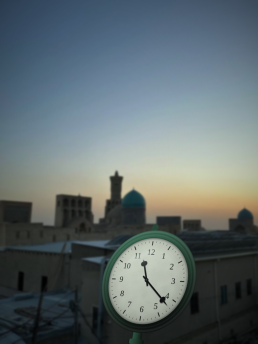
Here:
11,22
